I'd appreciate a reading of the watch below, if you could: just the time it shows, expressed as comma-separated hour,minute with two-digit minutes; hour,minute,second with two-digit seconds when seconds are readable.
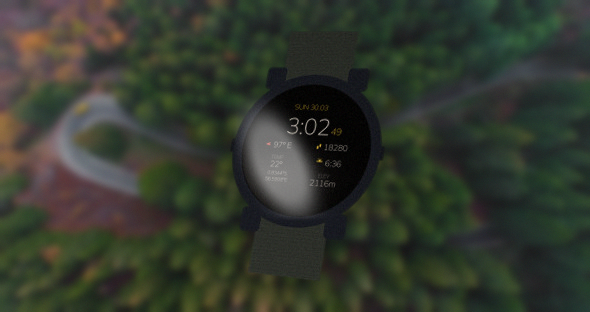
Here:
3,02,49
